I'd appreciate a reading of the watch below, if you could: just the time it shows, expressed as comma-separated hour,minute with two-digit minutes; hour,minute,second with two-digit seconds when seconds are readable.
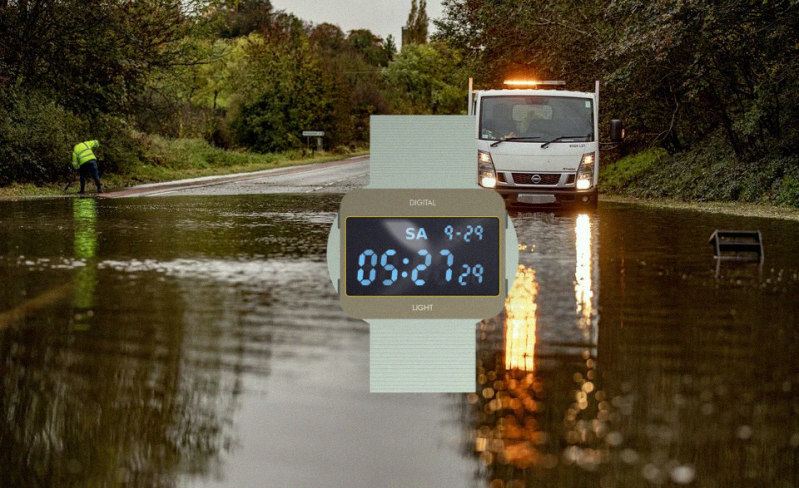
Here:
5,27,29
